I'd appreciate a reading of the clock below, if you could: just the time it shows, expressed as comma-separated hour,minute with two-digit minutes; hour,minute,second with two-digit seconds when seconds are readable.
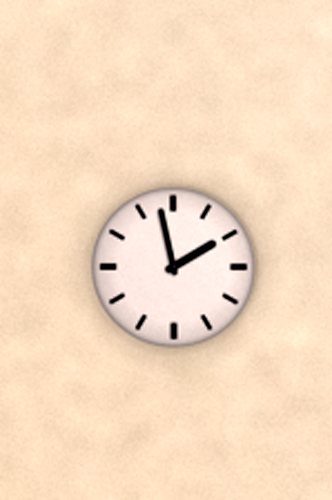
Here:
1,58
